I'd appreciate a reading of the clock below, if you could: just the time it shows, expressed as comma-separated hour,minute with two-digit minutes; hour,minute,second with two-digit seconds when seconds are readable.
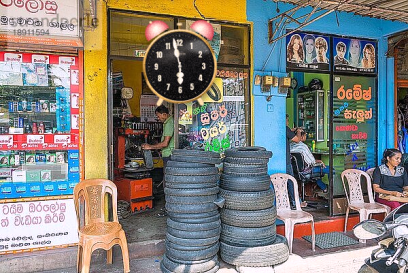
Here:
5,58
